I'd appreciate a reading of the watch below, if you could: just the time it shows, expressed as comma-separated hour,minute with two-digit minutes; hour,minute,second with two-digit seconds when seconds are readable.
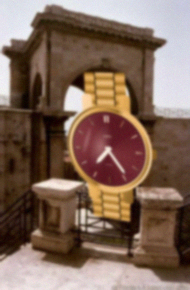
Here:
7,24
